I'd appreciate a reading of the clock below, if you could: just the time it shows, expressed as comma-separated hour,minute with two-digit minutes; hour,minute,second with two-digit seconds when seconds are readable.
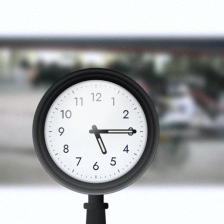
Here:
5,15
